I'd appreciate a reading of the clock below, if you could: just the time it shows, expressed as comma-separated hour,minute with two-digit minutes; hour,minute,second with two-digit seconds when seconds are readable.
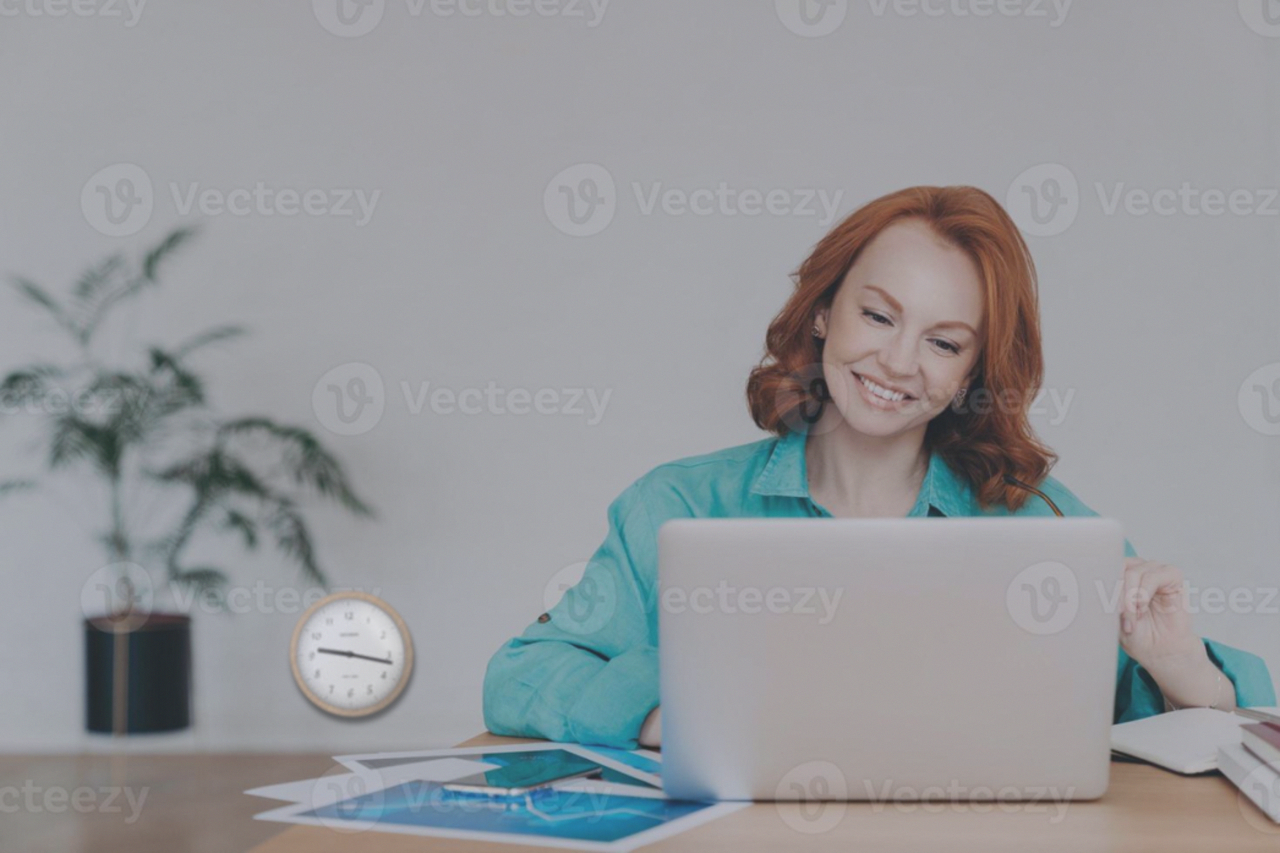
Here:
9,17
